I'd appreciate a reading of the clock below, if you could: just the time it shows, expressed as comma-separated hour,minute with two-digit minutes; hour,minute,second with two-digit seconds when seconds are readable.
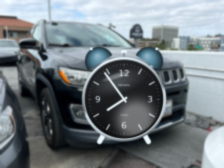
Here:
7,54
